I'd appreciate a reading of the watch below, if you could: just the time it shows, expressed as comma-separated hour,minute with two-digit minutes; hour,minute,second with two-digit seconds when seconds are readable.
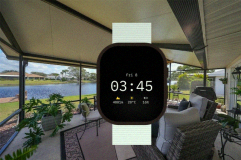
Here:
3,45
